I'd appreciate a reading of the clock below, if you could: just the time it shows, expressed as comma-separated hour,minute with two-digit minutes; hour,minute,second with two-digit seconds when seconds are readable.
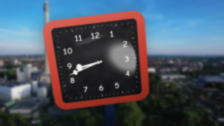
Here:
8,42
